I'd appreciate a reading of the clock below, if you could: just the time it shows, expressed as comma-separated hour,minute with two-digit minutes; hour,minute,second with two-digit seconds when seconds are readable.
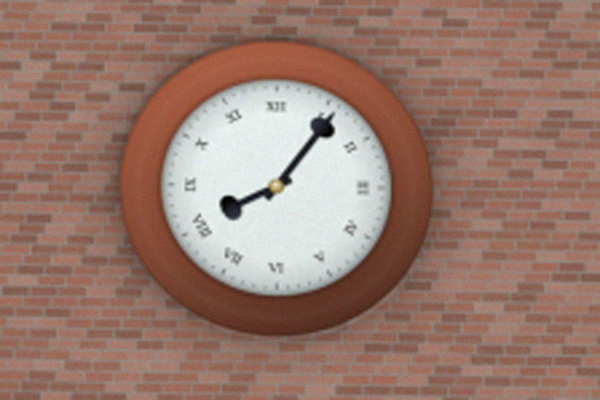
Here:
8,06
